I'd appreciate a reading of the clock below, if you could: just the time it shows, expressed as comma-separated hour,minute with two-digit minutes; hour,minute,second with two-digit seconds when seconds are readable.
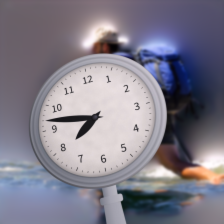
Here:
7,47
